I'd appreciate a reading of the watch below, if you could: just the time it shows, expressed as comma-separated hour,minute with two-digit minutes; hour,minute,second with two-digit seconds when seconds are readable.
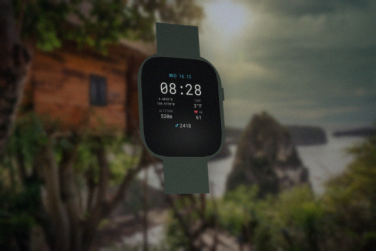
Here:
8,28
